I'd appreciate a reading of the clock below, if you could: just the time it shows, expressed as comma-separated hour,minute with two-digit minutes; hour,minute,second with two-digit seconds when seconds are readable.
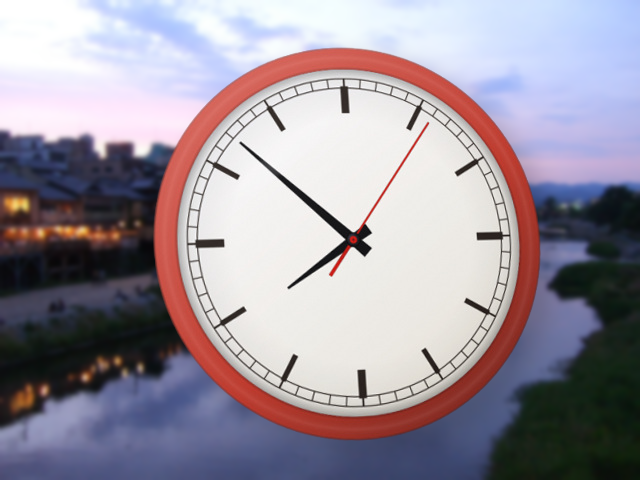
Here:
7,52,06
